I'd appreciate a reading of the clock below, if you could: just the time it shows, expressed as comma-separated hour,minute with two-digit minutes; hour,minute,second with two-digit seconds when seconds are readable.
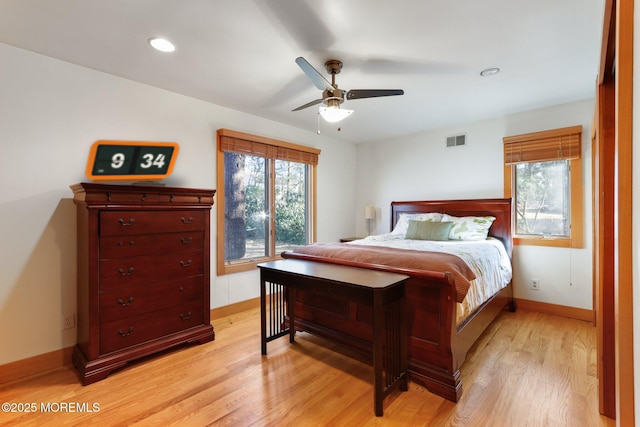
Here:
9,34
